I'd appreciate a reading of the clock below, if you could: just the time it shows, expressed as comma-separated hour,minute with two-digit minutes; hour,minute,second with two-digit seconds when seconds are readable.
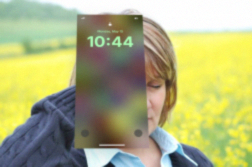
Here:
10,44
